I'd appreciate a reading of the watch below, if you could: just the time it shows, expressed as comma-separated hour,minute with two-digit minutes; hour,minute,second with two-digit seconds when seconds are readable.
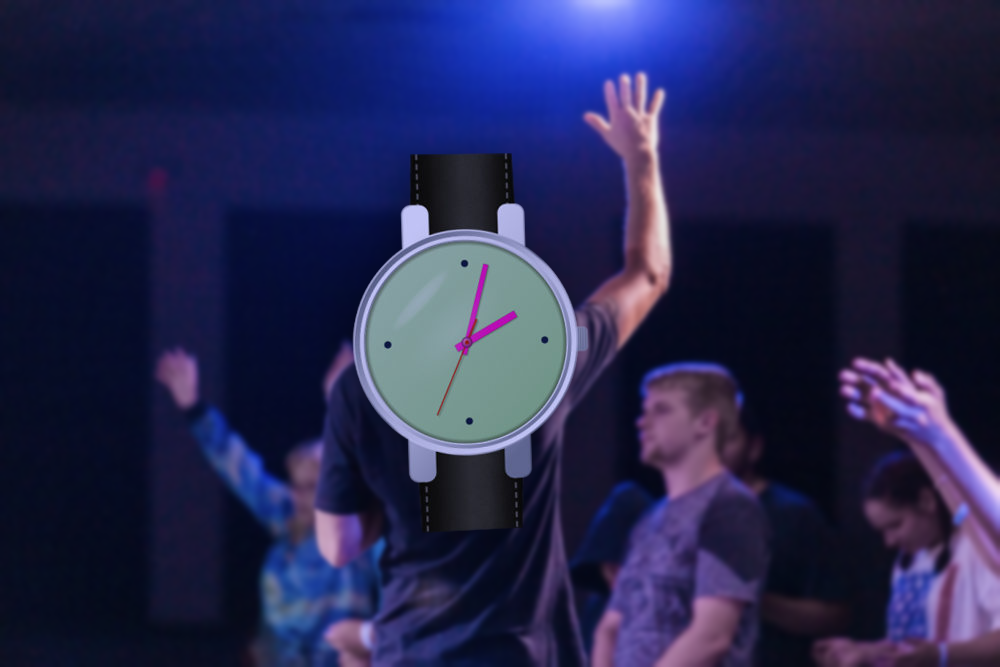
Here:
2,02,34
